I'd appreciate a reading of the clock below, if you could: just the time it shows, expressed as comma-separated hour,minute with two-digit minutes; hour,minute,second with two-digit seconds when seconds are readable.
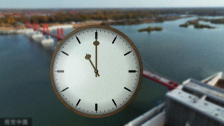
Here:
11,00
